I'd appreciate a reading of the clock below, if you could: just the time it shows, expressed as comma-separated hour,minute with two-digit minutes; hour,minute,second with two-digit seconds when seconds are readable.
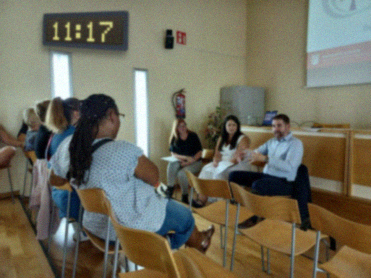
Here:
11,17
